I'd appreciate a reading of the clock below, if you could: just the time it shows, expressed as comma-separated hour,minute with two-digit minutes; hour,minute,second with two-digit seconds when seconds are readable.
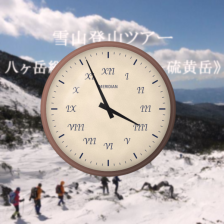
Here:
3,56
